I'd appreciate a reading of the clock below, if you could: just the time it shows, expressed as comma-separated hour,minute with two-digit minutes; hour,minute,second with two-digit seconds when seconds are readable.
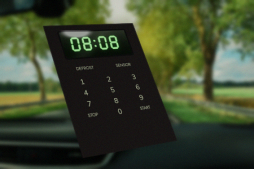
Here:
8,08
